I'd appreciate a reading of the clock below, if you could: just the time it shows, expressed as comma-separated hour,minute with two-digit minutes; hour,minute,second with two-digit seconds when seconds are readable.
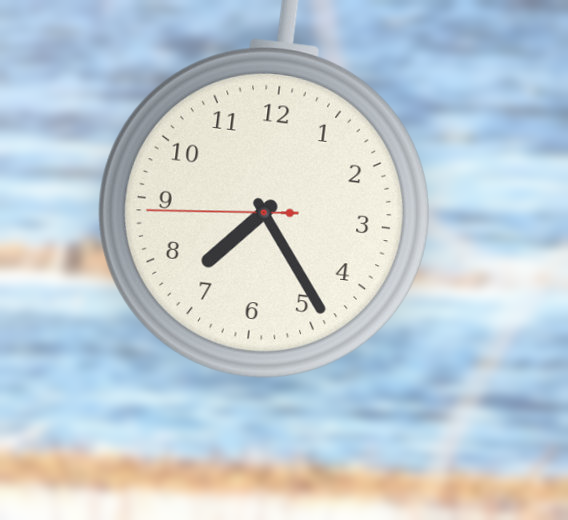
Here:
7,23,44
